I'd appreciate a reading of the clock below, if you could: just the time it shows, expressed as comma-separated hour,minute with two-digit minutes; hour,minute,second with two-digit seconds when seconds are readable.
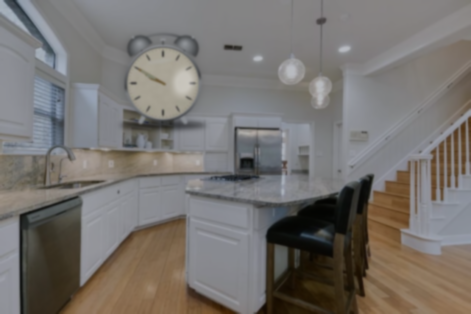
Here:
9,50
